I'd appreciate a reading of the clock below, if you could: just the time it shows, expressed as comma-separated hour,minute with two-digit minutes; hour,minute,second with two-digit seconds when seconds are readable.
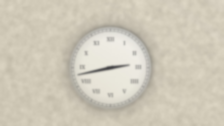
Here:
2,43
